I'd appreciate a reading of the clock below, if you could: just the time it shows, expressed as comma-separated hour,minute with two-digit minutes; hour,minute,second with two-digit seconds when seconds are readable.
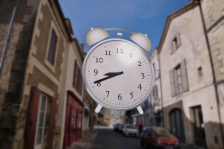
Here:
8,41
